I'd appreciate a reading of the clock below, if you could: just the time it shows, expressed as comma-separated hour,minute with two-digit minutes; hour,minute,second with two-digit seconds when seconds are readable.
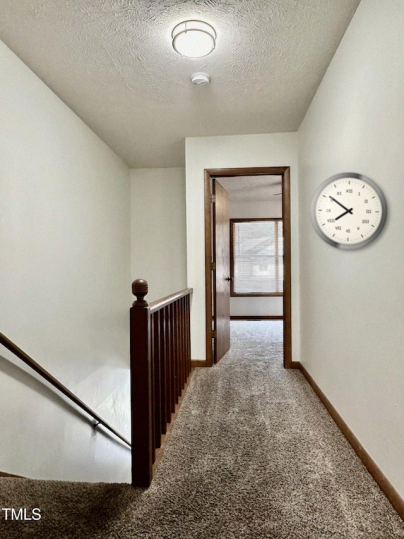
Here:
7,51
